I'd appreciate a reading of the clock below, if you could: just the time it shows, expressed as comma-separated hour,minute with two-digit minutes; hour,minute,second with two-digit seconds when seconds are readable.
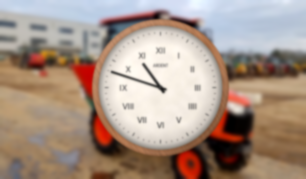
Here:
10,48
